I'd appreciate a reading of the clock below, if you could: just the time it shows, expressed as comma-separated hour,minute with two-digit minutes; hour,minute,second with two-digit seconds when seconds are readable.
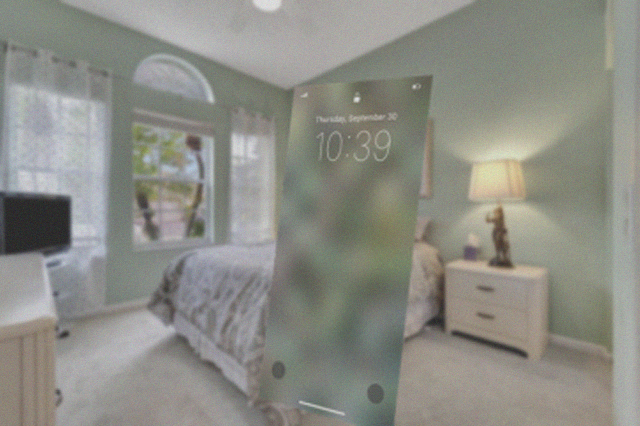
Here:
10,39
